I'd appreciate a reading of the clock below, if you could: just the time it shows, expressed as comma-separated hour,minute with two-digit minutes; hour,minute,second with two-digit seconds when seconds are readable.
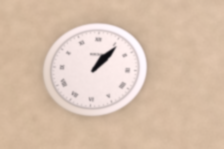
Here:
1,06
